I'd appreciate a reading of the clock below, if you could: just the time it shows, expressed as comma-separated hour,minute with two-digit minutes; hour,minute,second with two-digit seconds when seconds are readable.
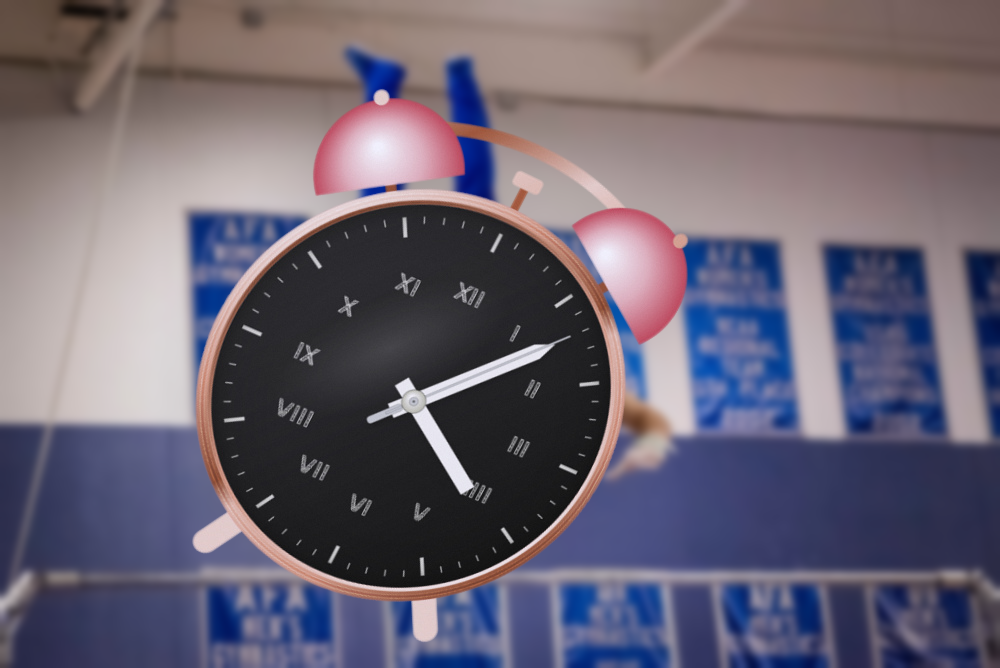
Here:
4,07,07
